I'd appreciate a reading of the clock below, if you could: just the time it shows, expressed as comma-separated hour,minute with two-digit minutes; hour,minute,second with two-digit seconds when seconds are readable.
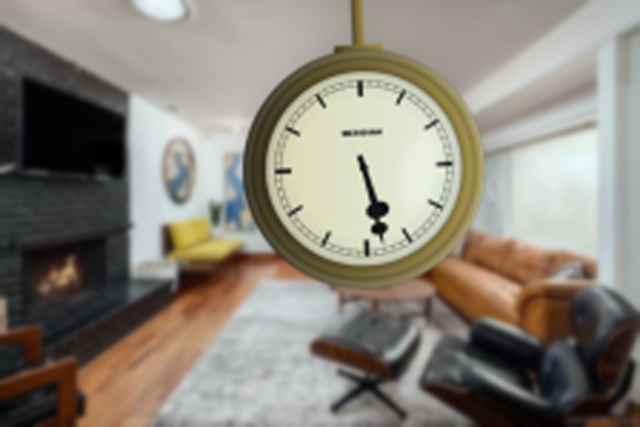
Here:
5,28
